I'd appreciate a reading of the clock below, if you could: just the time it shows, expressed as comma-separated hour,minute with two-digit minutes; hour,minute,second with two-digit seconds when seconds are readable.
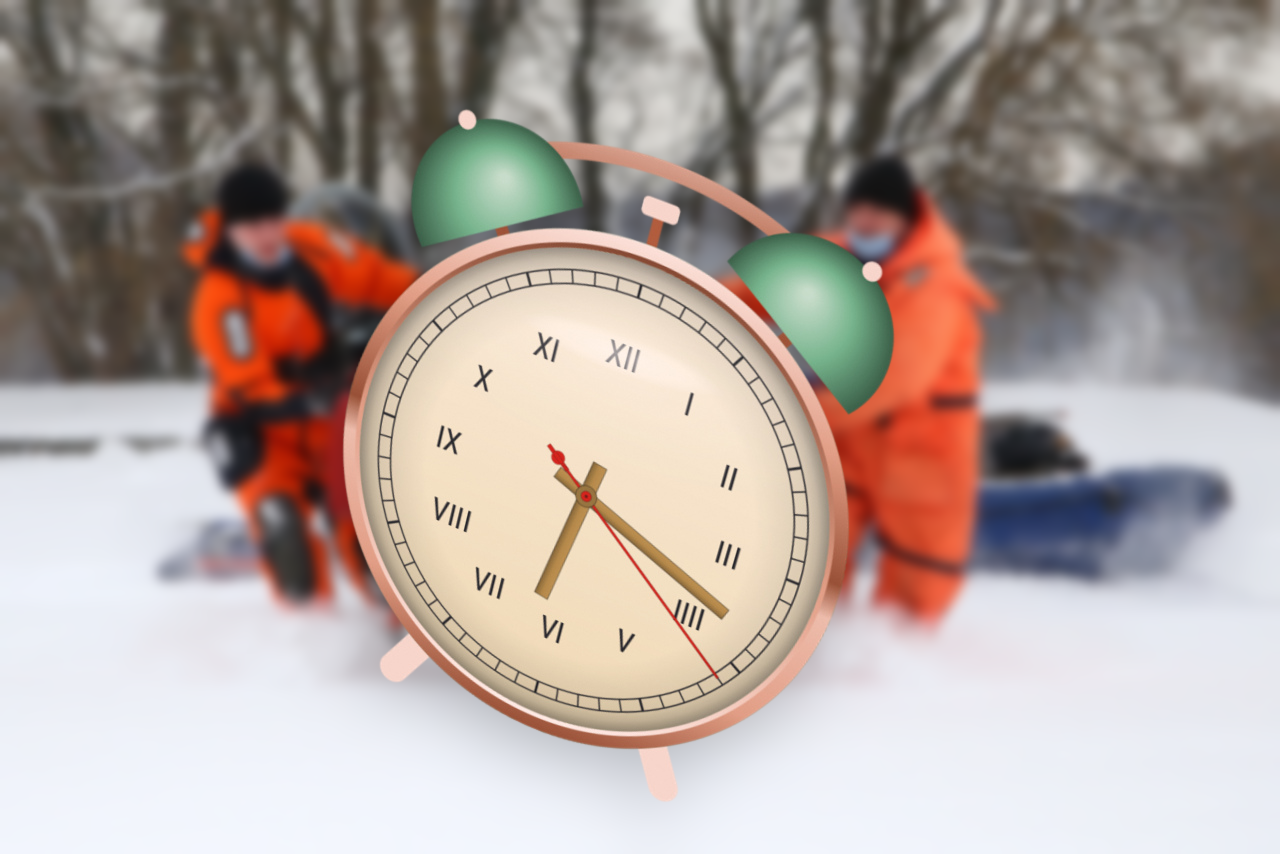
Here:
6,18,21
